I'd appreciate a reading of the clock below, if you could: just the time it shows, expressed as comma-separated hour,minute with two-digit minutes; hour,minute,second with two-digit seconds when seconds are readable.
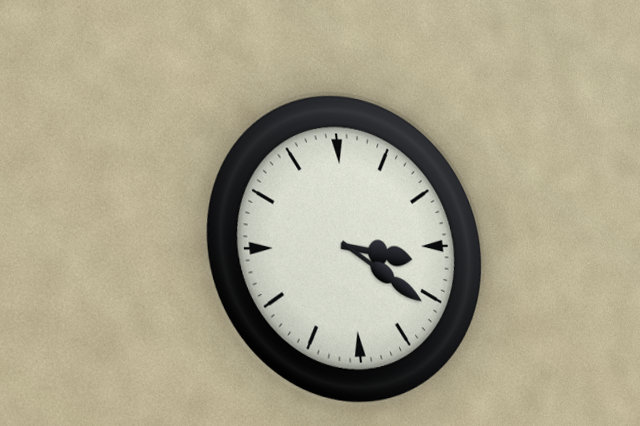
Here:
3,21
